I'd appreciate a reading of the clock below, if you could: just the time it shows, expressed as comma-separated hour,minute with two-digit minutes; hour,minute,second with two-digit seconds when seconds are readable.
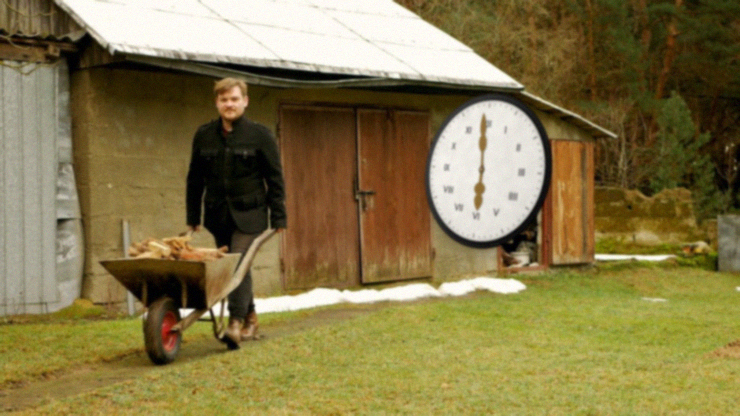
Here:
5,59
